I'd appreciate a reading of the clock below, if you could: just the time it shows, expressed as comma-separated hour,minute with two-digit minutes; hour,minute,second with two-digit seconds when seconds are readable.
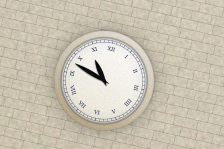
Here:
10,48
